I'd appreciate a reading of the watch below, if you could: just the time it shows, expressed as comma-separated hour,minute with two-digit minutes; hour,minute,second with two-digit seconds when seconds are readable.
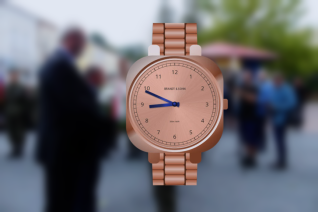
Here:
8,49
